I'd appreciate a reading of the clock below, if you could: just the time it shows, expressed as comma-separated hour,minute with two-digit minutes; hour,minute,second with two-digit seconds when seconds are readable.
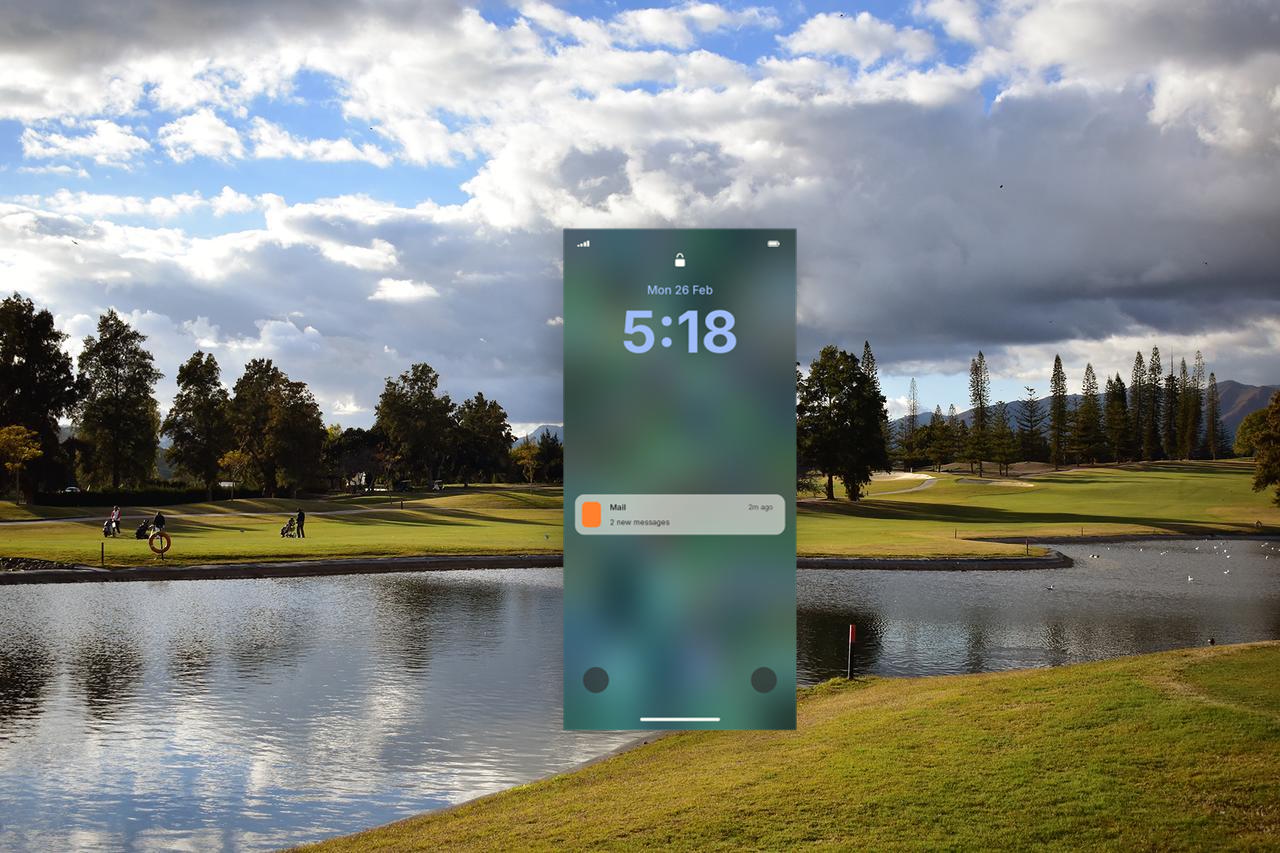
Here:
5,18
